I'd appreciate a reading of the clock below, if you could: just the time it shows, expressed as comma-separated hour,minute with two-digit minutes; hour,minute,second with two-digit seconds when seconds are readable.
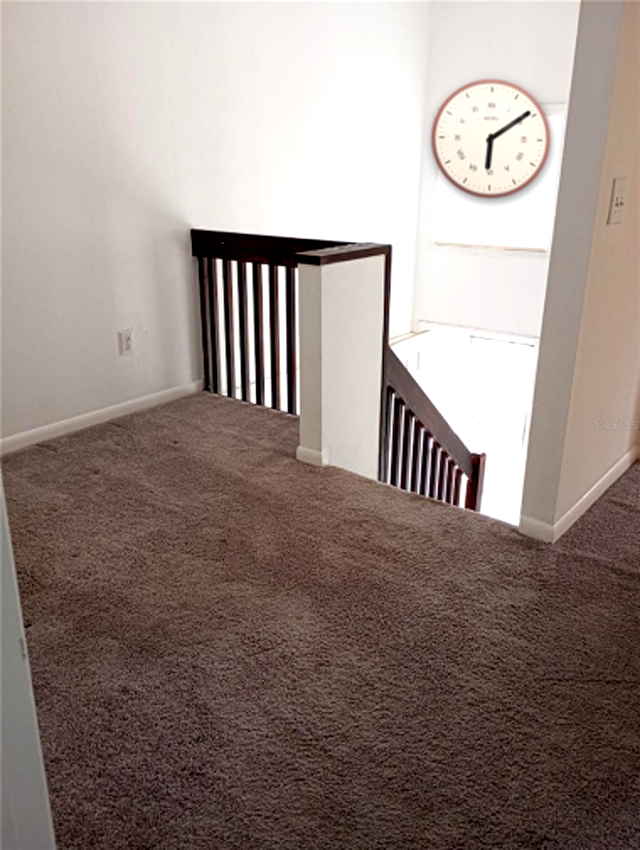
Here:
6,09
